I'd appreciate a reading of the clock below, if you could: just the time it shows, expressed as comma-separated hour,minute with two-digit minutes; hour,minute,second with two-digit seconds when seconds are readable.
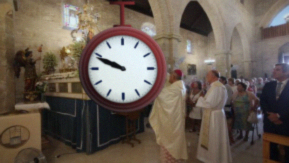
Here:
9,49
